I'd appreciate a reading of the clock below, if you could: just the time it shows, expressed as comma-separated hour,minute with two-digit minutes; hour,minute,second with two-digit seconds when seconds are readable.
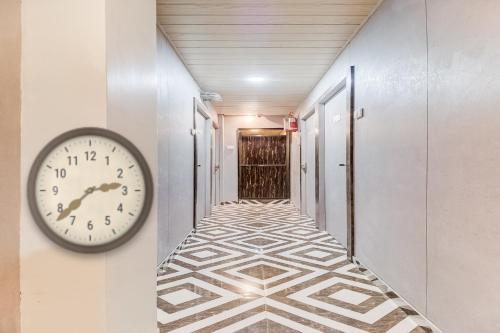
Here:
2,38
